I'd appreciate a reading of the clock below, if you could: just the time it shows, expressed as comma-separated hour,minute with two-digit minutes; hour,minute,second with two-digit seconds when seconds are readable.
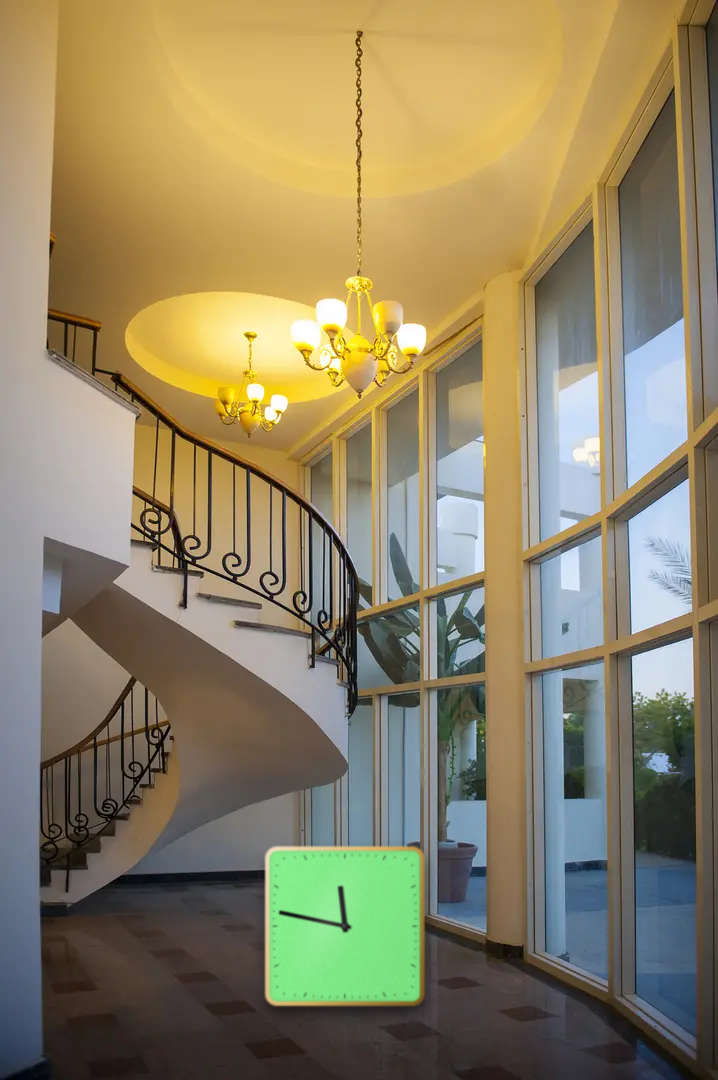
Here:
11,47
